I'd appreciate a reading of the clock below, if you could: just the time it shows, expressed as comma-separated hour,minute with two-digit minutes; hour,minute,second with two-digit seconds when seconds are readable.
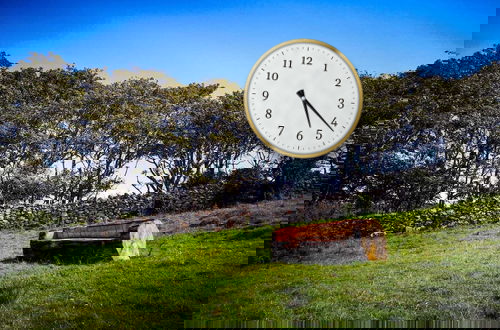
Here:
5,22
